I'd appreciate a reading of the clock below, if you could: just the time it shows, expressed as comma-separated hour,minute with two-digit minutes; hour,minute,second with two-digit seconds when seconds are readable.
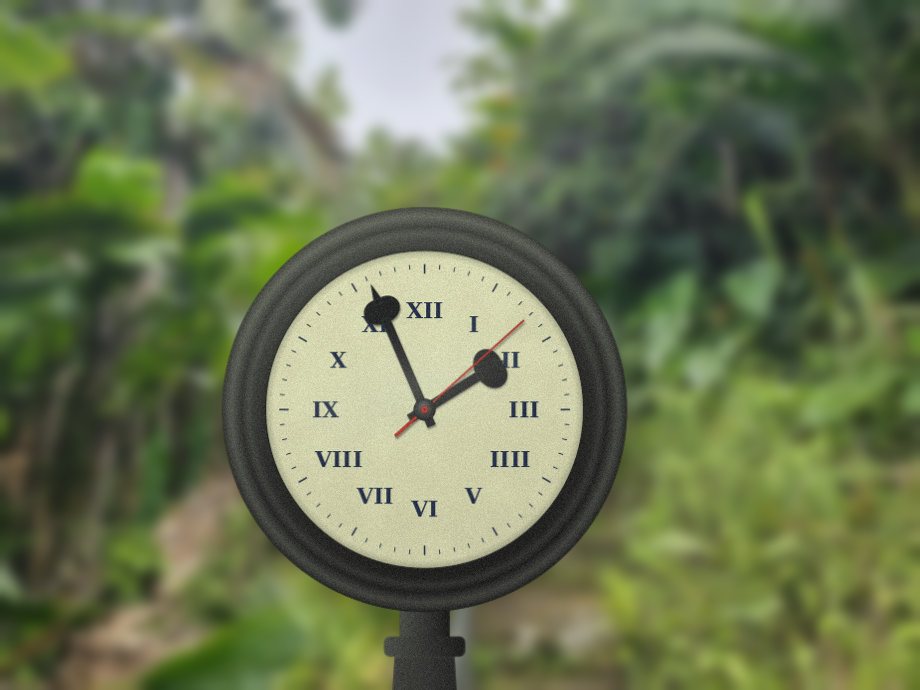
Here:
1,56,08
